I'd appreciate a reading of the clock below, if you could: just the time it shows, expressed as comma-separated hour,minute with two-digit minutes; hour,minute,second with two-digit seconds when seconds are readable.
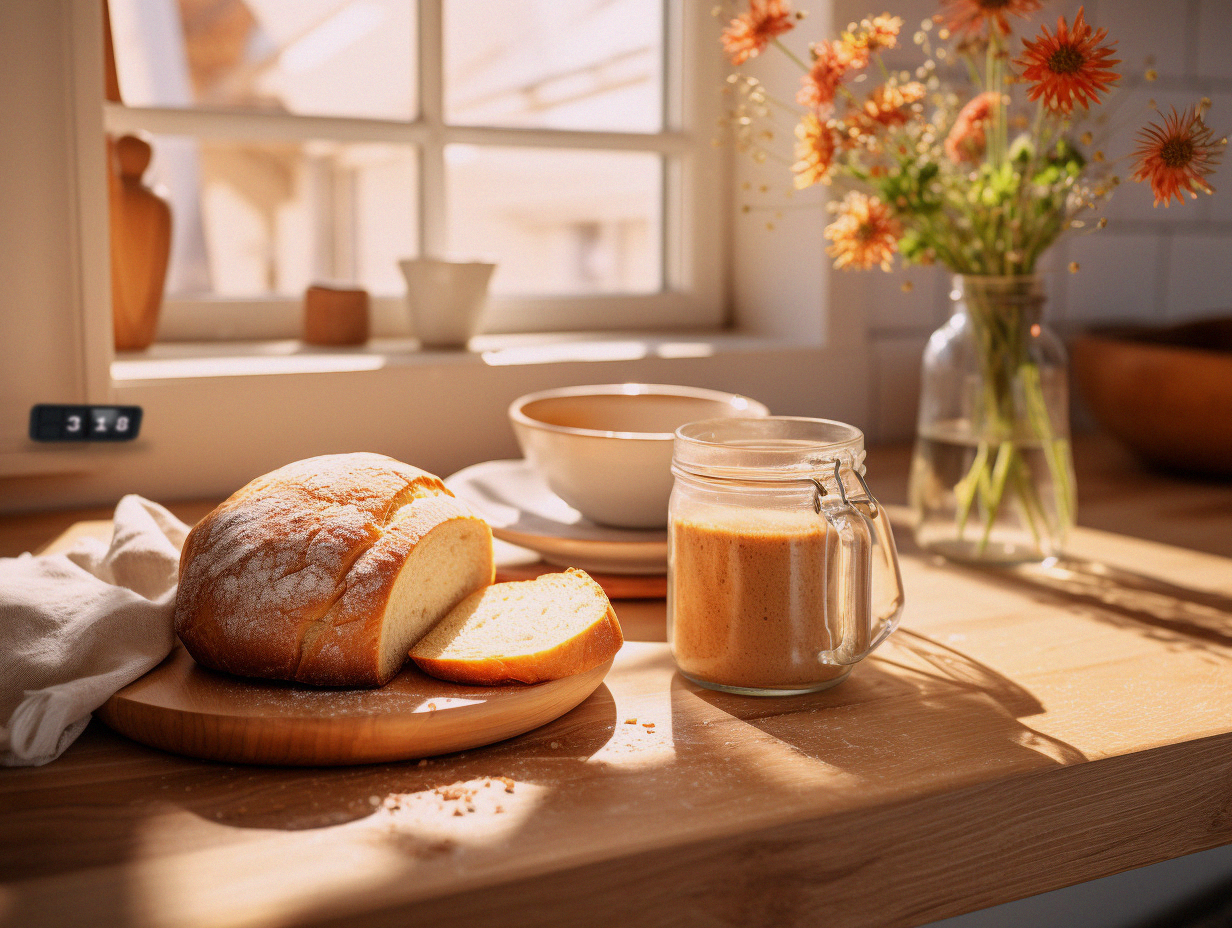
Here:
3,18
